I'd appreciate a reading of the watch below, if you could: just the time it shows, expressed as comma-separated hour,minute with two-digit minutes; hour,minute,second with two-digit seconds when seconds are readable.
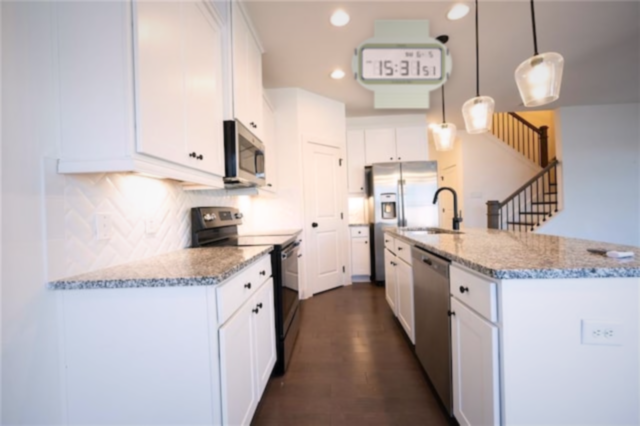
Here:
15,31
